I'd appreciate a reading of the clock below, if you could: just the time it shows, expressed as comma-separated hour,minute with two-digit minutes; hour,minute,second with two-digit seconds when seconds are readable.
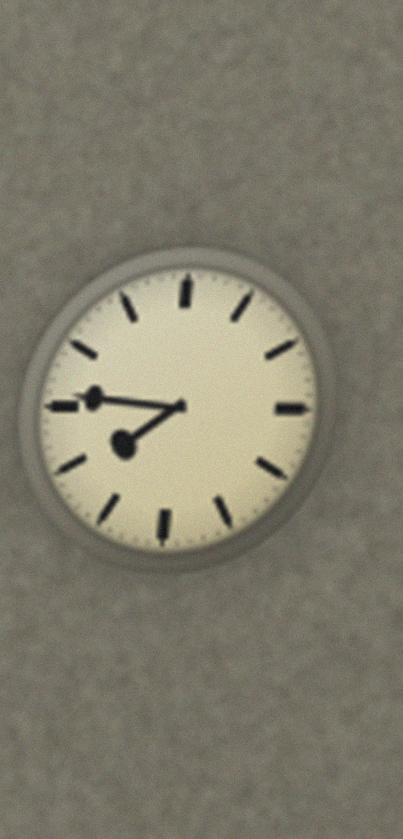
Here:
7,46
